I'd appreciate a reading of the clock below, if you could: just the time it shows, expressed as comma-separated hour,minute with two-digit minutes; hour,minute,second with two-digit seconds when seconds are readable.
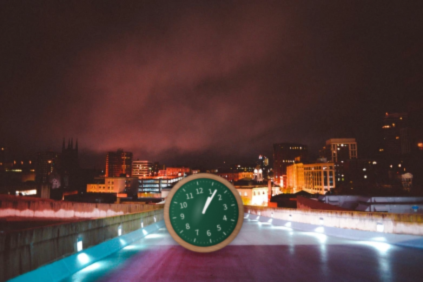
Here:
1,07
